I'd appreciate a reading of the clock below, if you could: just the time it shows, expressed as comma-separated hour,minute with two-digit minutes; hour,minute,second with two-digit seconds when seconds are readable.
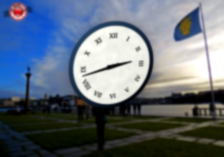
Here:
2,43
